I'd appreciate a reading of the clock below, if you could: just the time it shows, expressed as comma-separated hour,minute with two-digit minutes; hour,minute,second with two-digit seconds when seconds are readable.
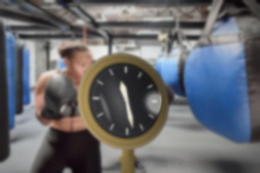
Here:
11,28
